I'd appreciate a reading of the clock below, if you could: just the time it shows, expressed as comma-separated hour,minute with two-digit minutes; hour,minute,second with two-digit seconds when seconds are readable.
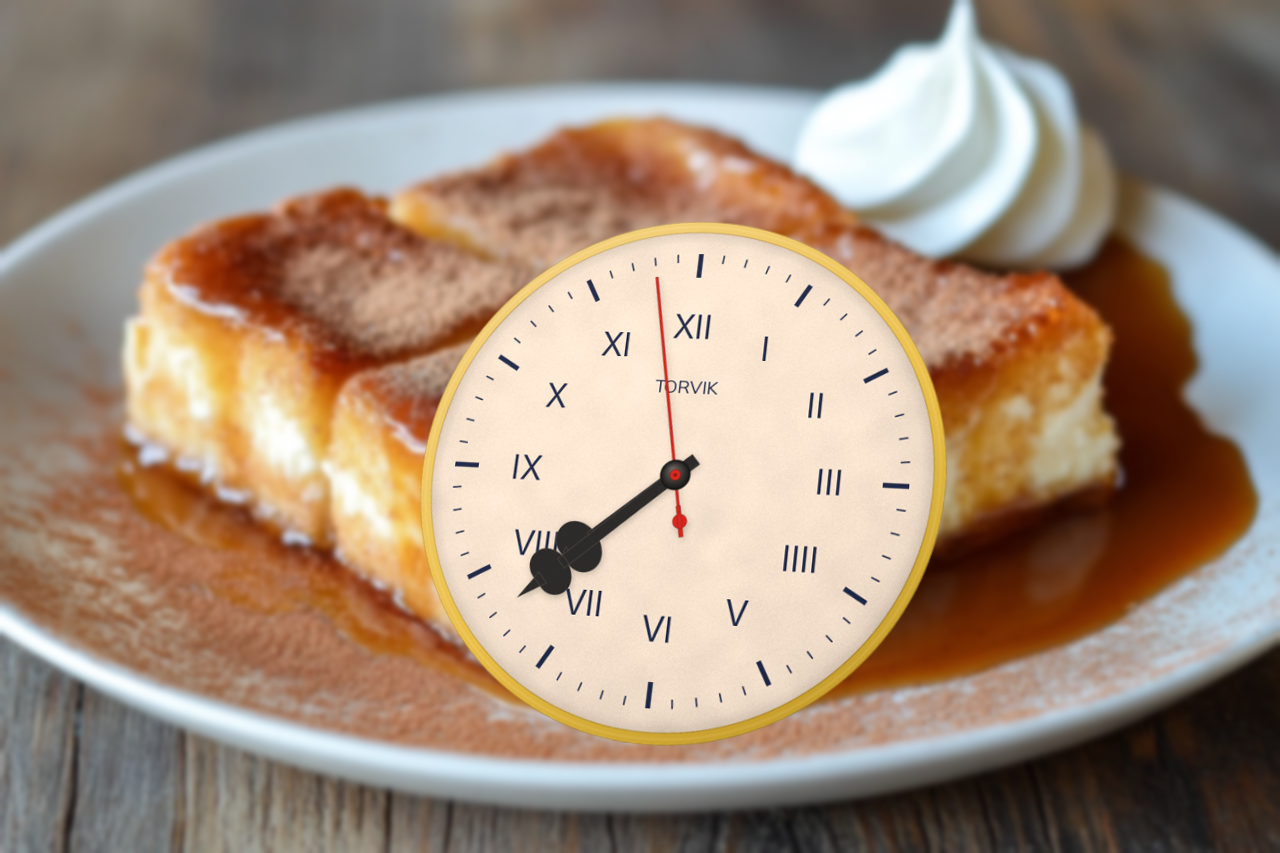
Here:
7,37,58
